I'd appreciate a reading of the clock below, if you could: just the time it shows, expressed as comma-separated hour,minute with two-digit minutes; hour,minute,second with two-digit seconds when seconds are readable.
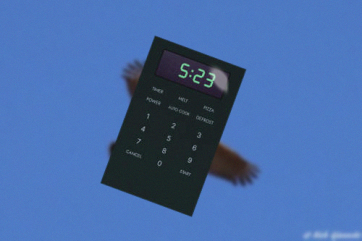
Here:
5,23
